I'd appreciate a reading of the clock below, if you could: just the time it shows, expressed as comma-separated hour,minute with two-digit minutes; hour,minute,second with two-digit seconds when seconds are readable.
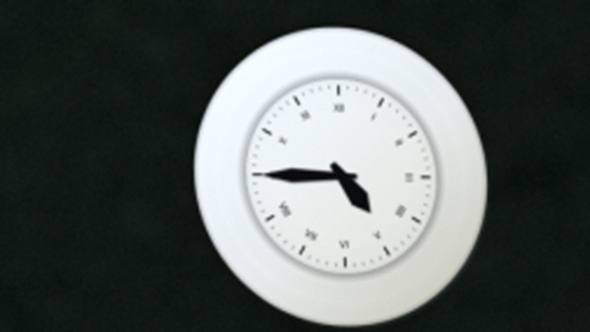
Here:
4,45
